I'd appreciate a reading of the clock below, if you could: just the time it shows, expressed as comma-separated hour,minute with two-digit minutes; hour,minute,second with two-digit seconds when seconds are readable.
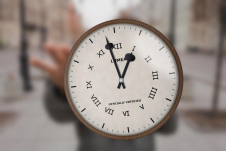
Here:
12,58
